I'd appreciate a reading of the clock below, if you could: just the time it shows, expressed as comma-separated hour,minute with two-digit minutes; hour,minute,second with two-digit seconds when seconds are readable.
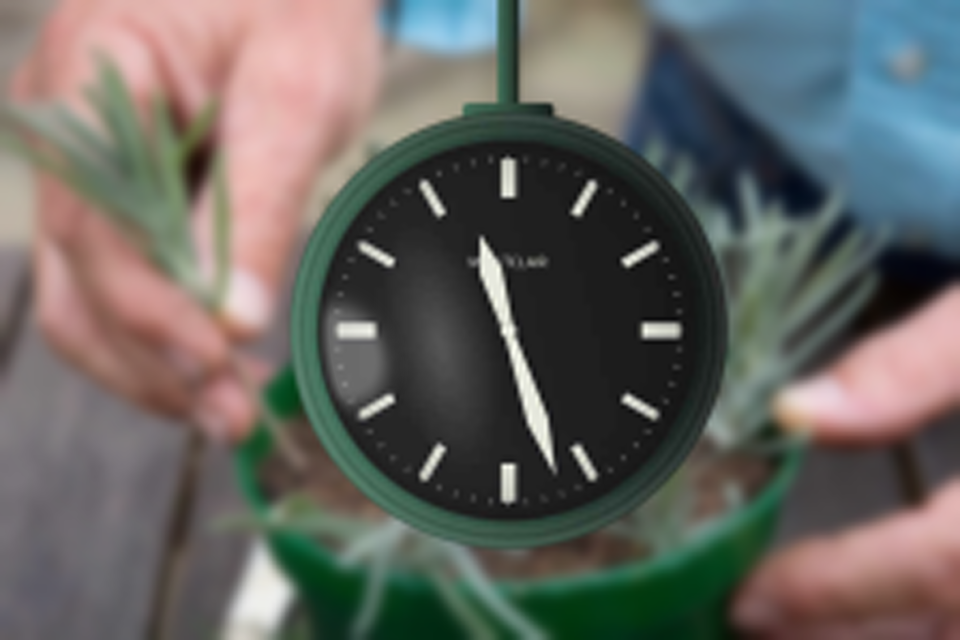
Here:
11,27
